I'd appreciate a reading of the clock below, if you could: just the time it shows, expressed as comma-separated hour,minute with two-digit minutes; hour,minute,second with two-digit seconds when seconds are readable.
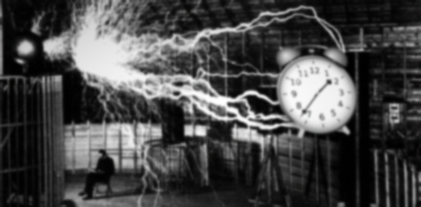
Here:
1,37
